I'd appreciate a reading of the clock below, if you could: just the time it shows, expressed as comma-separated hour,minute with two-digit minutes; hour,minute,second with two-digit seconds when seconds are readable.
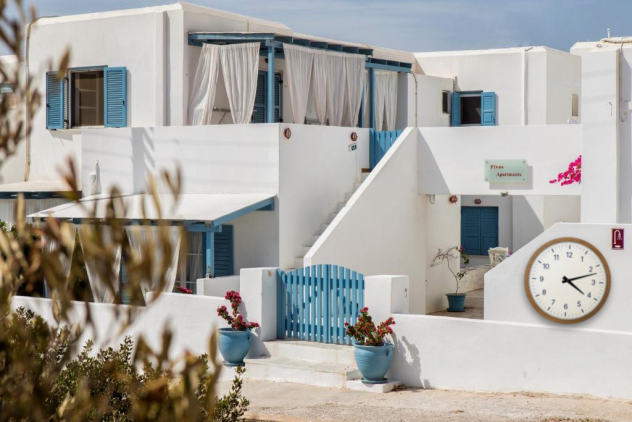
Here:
4,12
